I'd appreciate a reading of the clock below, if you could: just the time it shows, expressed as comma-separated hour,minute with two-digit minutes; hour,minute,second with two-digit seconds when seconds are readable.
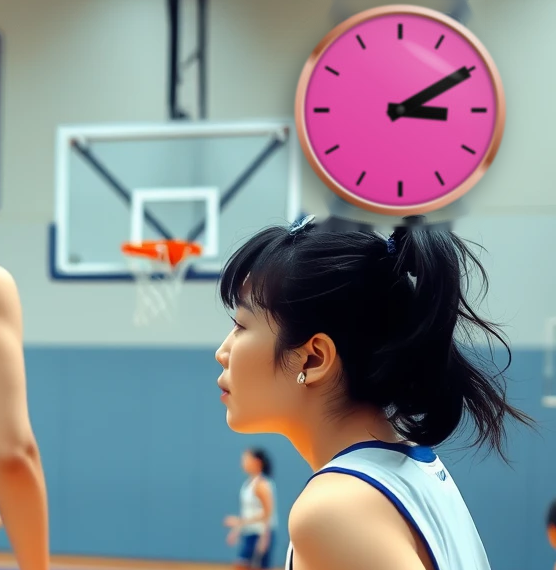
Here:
3,10
